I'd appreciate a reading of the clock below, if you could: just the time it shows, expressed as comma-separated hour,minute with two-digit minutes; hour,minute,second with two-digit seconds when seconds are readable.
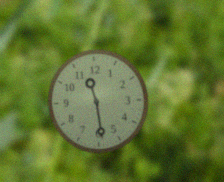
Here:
11,29
